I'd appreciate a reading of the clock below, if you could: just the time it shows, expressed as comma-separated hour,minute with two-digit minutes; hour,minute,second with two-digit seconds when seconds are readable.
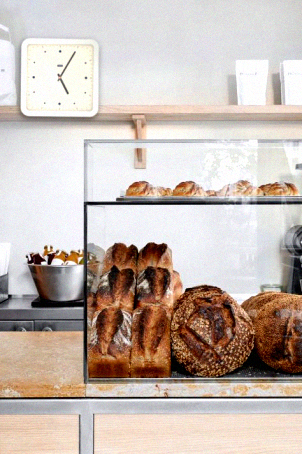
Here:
5,05
